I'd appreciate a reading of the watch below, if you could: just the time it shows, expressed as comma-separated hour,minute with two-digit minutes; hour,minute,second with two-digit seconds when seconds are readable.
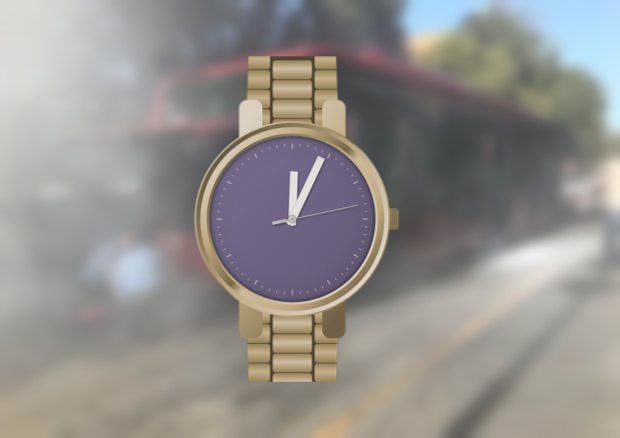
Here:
12,04,13
